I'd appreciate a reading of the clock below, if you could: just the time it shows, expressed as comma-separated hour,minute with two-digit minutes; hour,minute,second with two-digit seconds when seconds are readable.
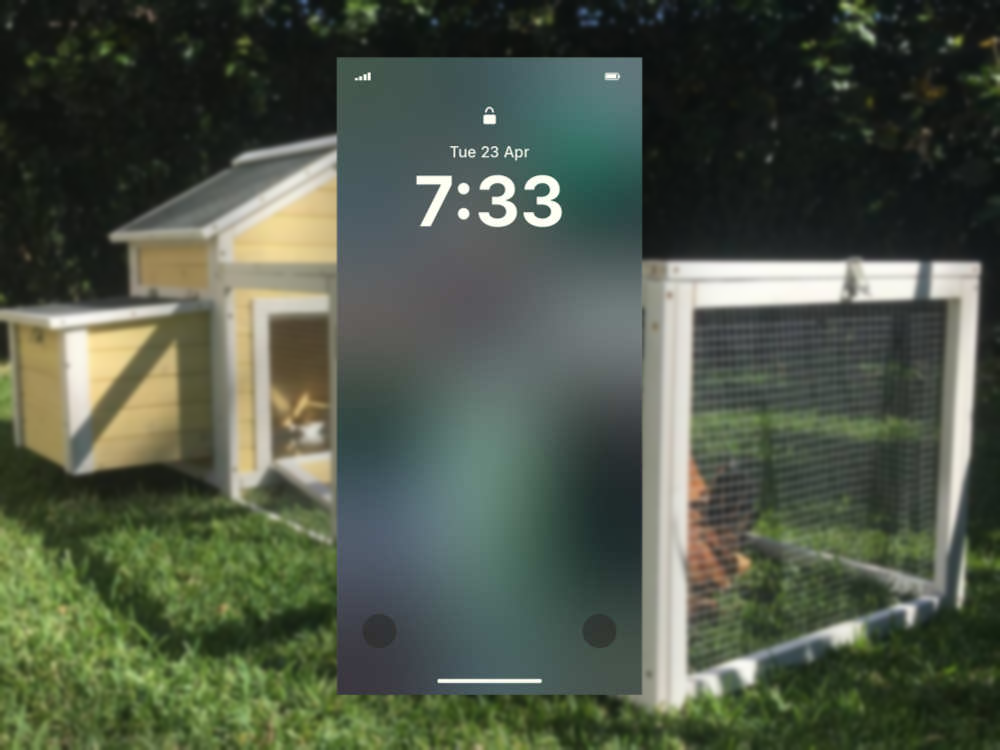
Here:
7,33
